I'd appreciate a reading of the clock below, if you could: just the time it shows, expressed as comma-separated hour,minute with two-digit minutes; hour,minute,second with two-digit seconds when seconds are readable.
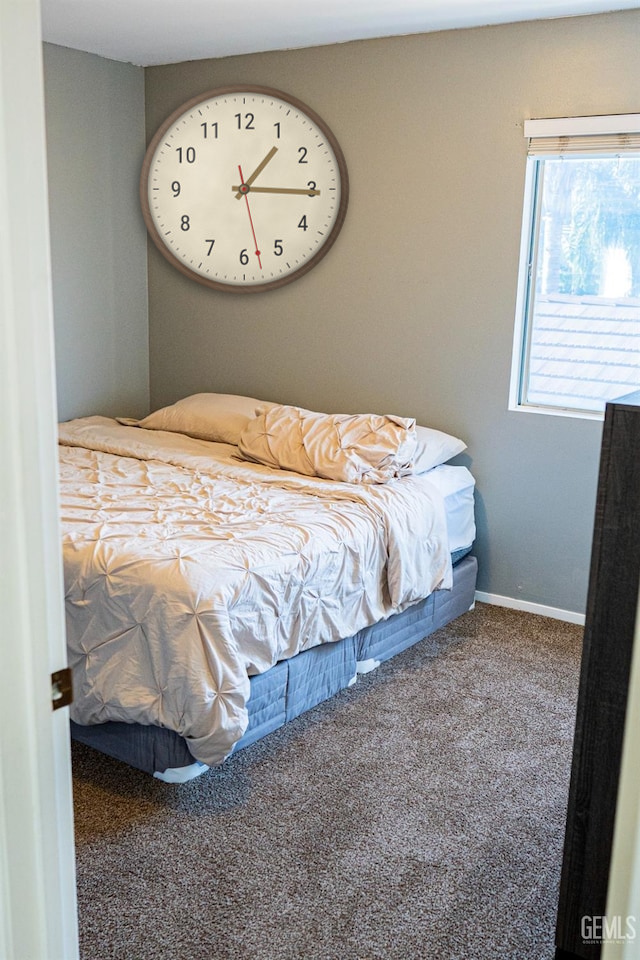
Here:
1,15,28
